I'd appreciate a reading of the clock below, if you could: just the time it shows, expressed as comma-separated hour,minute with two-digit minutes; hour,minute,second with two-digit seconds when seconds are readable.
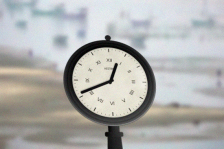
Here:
12,41
